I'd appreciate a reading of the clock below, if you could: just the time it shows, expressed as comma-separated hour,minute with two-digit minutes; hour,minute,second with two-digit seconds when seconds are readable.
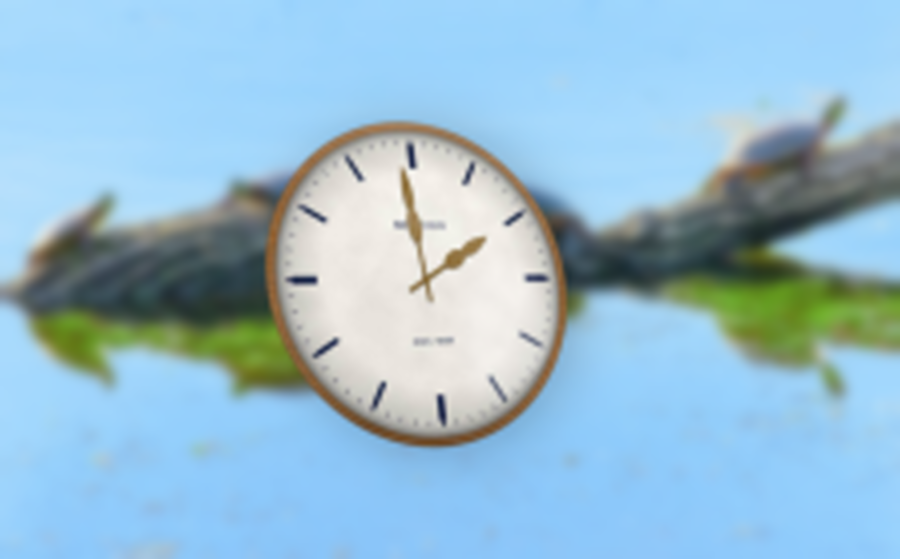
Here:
1,59
